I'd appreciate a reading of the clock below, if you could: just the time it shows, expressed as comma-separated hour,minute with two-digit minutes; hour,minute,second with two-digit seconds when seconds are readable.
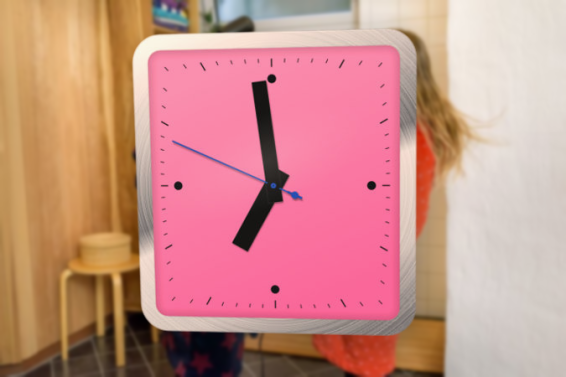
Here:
6,58,49
